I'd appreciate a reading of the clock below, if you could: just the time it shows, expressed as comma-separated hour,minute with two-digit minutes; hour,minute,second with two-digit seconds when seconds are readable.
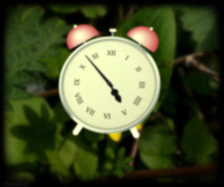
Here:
4,53
